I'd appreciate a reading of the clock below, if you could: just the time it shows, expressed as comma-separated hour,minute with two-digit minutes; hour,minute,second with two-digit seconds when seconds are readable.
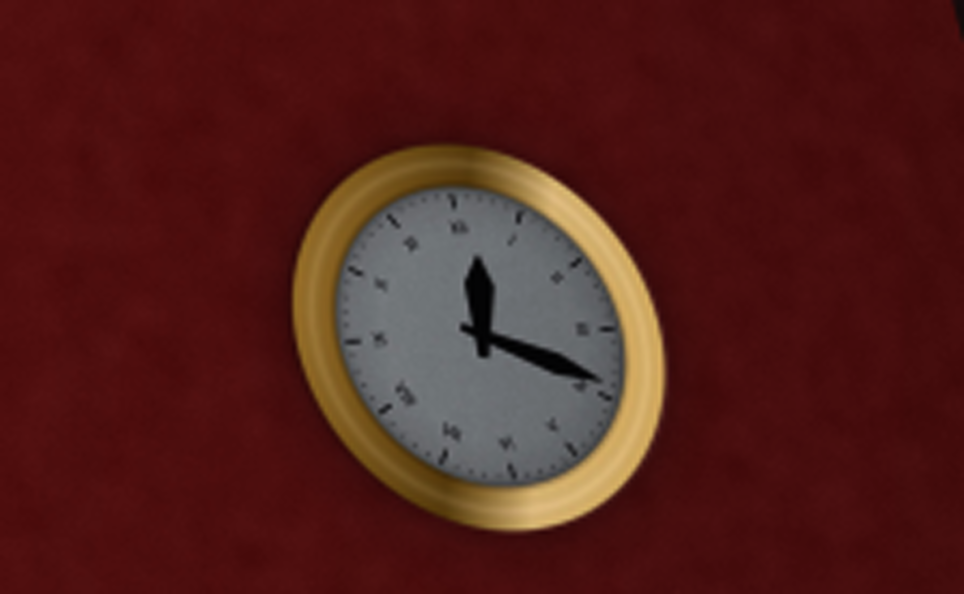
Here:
12,19
